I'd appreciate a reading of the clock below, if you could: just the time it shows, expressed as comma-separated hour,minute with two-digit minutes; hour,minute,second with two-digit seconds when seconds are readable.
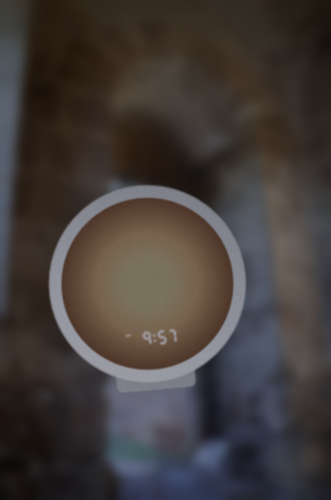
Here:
9,57
